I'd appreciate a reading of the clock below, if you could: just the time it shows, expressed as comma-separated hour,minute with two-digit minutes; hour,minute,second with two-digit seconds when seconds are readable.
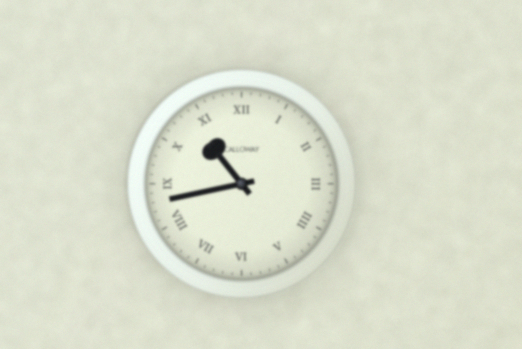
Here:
10,43
